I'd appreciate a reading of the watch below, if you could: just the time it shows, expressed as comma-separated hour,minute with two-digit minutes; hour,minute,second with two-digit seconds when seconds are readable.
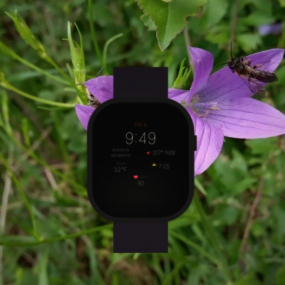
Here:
9,49
